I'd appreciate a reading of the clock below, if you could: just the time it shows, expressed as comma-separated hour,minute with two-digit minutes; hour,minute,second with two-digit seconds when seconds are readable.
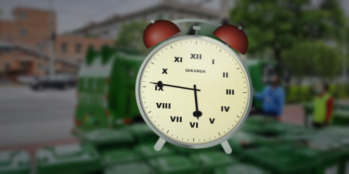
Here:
5,46
